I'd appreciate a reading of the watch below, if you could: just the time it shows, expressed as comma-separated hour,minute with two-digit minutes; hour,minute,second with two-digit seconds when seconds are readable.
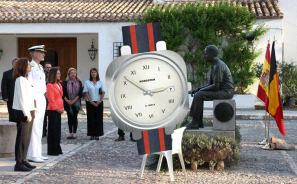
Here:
2,52
